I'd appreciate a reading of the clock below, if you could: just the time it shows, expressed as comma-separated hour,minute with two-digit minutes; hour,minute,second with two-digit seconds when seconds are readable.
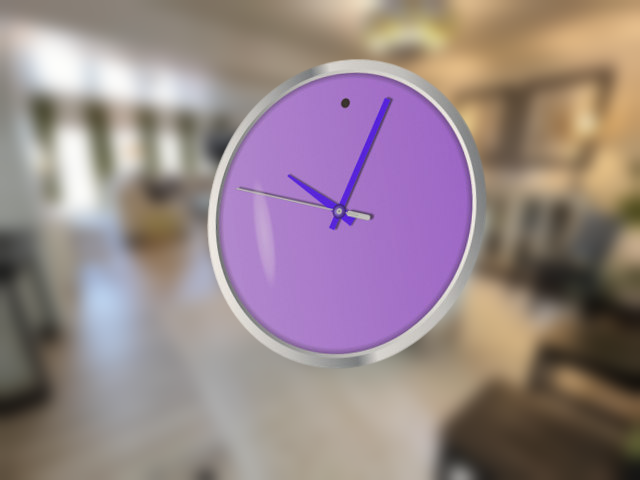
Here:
10,03,47
